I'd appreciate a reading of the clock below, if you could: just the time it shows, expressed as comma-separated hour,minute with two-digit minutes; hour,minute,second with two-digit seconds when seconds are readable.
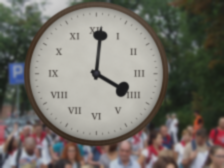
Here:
4,01
